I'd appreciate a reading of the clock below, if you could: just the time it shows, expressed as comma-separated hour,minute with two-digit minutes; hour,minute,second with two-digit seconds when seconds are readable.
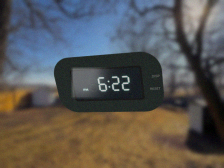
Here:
6,22
